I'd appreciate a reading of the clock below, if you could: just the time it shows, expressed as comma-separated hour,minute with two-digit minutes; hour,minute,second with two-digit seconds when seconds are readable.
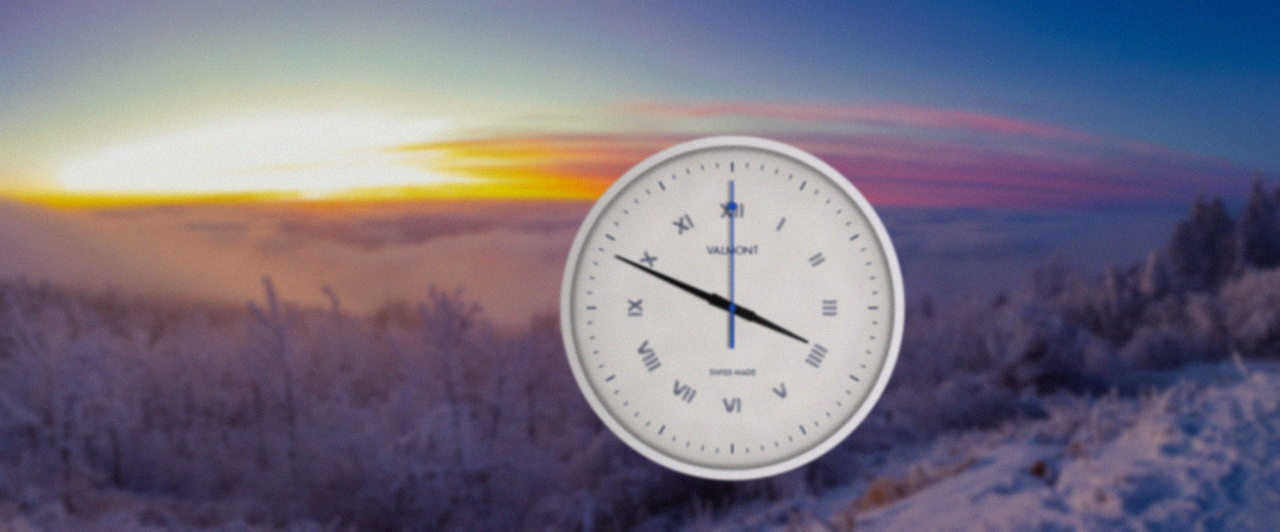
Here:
3,49,00
